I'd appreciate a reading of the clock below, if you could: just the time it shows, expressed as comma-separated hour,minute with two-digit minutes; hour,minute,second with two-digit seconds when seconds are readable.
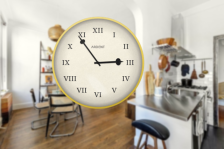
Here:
2,54
